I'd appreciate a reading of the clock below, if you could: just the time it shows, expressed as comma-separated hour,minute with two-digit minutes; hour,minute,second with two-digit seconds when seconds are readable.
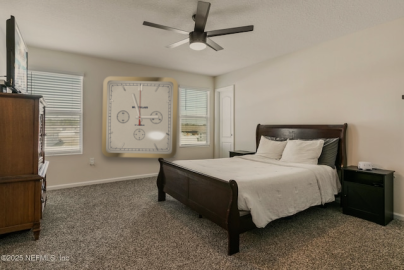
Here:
2,57
